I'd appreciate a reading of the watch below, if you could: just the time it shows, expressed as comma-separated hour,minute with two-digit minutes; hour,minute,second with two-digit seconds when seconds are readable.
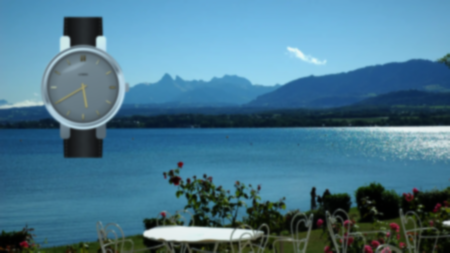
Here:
5,40
